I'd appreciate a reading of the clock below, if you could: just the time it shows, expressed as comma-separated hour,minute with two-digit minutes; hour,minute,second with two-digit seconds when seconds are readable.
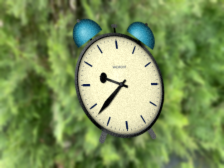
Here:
9,38
